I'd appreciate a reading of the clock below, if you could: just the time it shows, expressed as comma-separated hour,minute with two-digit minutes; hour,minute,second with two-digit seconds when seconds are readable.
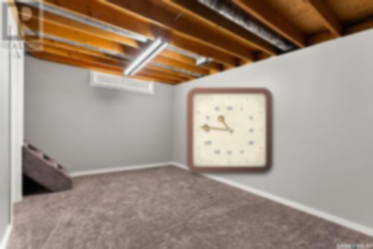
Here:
10,46
